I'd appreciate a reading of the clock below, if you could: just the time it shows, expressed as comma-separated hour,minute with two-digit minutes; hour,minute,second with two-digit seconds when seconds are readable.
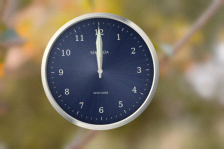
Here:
12,00
